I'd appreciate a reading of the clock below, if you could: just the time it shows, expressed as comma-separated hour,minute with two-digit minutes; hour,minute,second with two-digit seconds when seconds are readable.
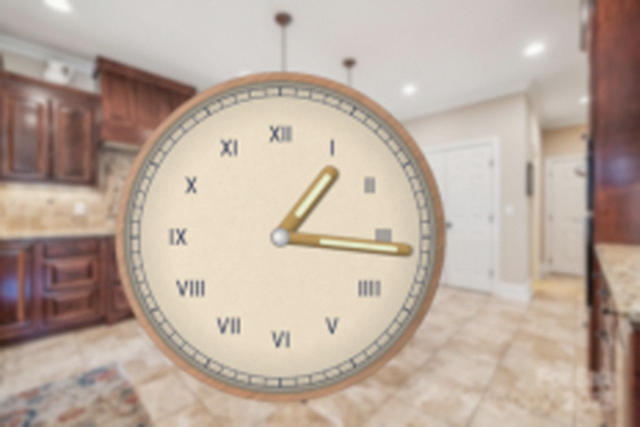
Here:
1,16
